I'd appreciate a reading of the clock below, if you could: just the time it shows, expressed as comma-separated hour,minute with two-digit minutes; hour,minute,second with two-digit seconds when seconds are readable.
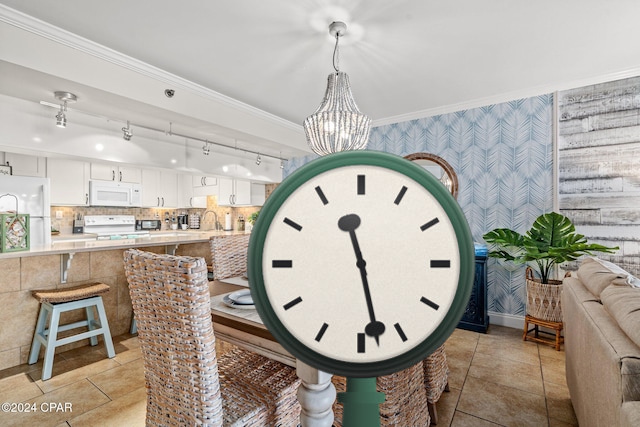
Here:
11,28
